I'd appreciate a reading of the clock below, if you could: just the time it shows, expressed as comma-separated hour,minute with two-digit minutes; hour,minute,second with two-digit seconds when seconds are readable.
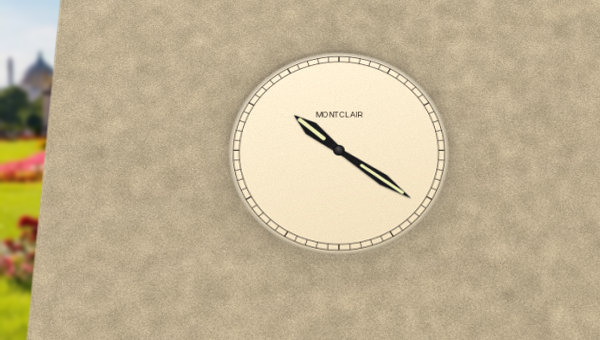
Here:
10,21
